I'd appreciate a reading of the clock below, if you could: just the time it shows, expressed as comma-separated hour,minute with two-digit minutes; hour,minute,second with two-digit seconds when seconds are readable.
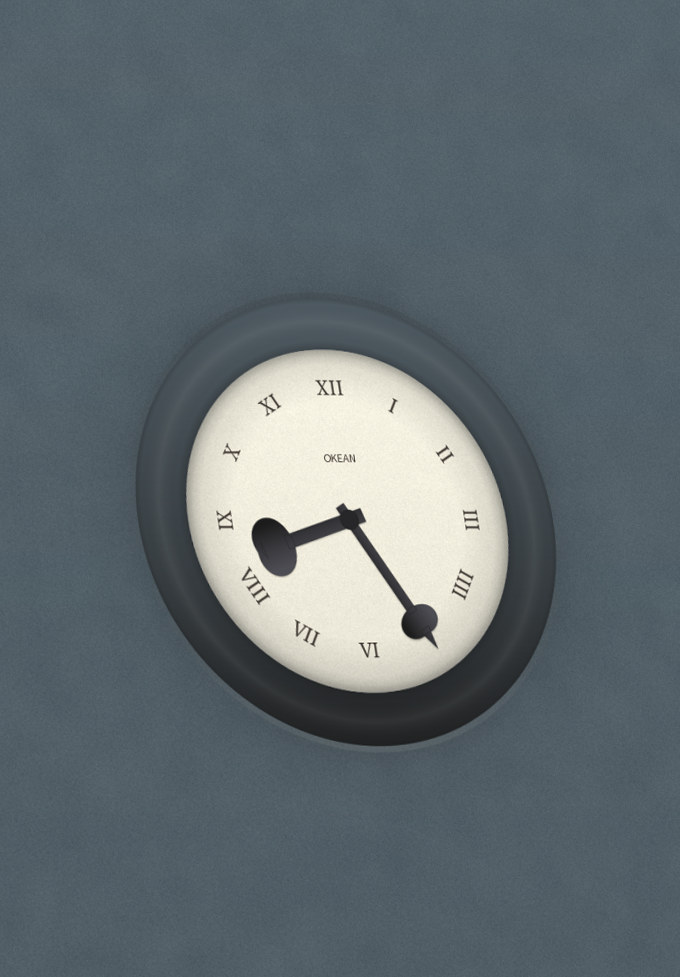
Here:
8,25
